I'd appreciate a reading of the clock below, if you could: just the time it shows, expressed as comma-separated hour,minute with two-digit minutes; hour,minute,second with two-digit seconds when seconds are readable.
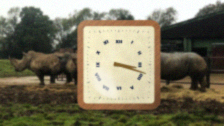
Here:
3,18
